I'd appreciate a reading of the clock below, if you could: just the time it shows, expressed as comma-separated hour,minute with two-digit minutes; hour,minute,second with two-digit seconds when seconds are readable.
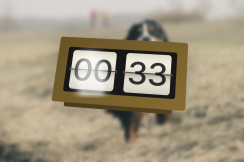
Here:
0,33
